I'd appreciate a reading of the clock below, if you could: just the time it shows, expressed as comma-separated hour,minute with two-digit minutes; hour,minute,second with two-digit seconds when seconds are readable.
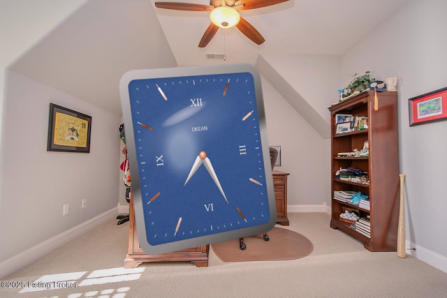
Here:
7,26
